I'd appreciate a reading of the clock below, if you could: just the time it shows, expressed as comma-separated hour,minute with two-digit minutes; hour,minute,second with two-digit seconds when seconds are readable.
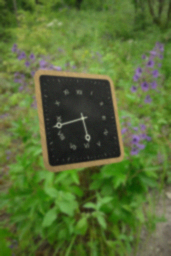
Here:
5,43
